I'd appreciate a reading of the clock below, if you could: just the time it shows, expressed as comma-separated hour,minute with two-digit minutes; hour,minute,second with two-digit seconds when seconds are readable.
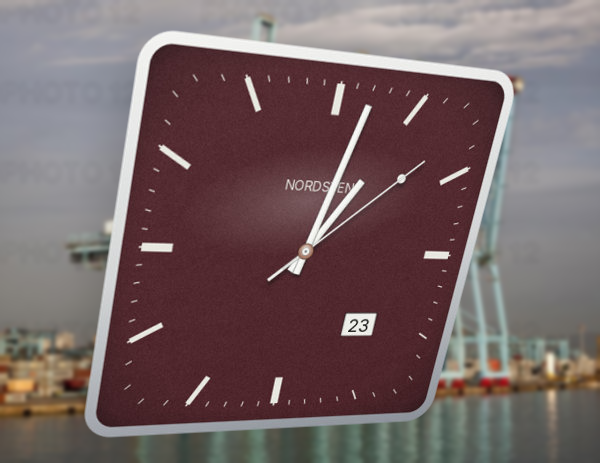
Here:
1,02,08
